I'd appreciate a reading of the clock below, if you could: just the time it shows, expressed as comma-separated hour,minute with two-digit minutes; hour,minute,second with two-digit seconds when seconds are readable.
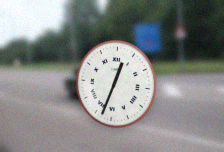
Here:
12,33
